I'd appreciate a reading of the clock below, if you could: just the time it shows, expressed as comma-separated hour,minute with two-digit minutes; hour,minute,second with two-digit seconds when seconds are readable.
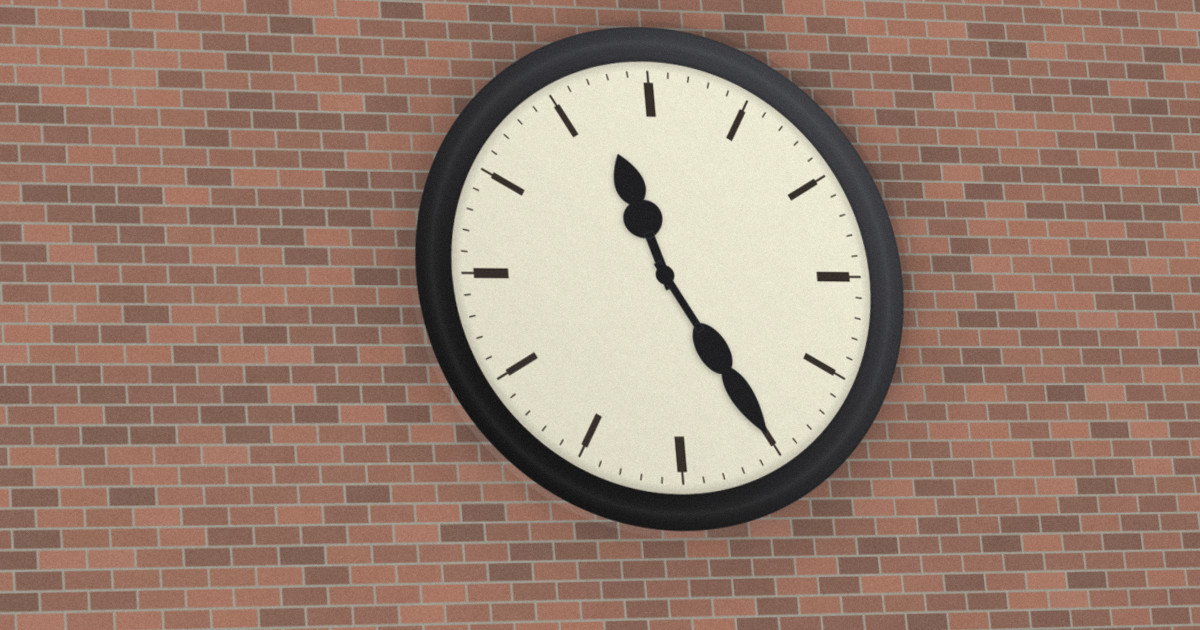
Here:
11,25
